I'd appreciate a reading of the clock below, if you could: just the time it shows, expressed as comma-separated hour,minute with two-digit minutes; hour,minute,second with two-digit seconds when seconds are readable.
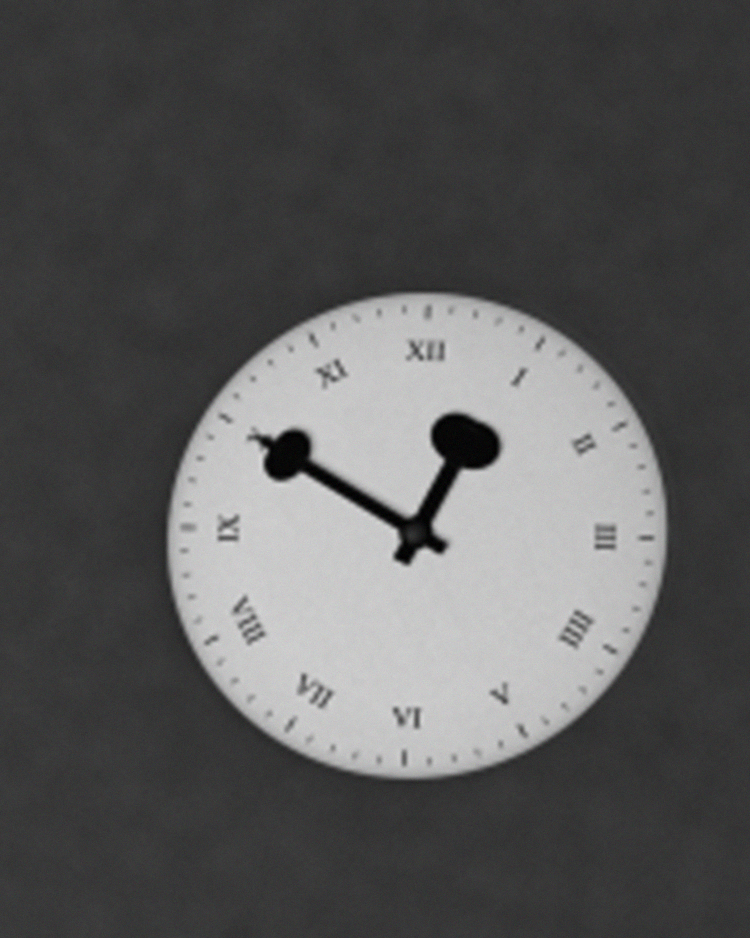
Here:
12,50
